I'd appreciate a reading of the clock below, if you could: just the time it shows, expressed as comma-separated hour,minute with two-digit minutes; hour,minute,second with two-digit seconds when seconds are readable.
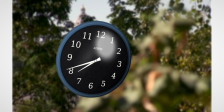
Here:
7,41
